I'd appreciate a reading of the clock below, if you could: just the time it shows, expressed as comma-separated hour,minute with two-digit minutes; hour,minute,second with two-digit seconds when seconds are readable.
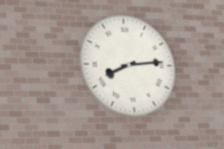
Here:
8,14
